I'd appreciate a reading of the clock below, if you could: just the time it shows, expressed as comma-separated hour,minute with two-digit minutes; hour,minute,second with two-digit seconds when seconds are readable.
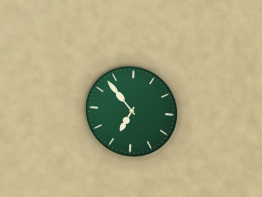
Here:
6,53
